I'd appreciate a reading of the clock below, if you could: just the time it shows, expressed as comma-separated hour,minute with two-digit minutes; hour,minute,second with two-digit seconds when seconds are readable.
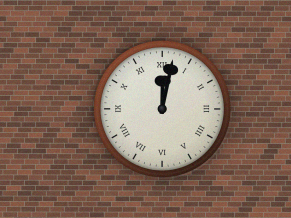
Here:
12,02
